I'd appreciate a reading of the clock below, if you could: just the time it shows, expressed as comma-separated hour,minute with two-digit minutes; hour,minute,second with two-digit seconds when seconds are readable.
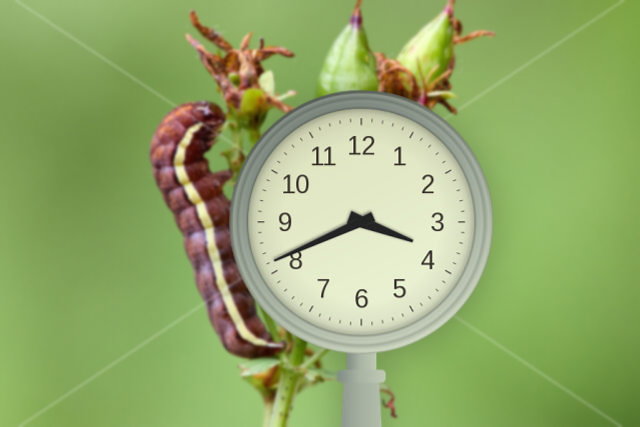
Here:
3,41
